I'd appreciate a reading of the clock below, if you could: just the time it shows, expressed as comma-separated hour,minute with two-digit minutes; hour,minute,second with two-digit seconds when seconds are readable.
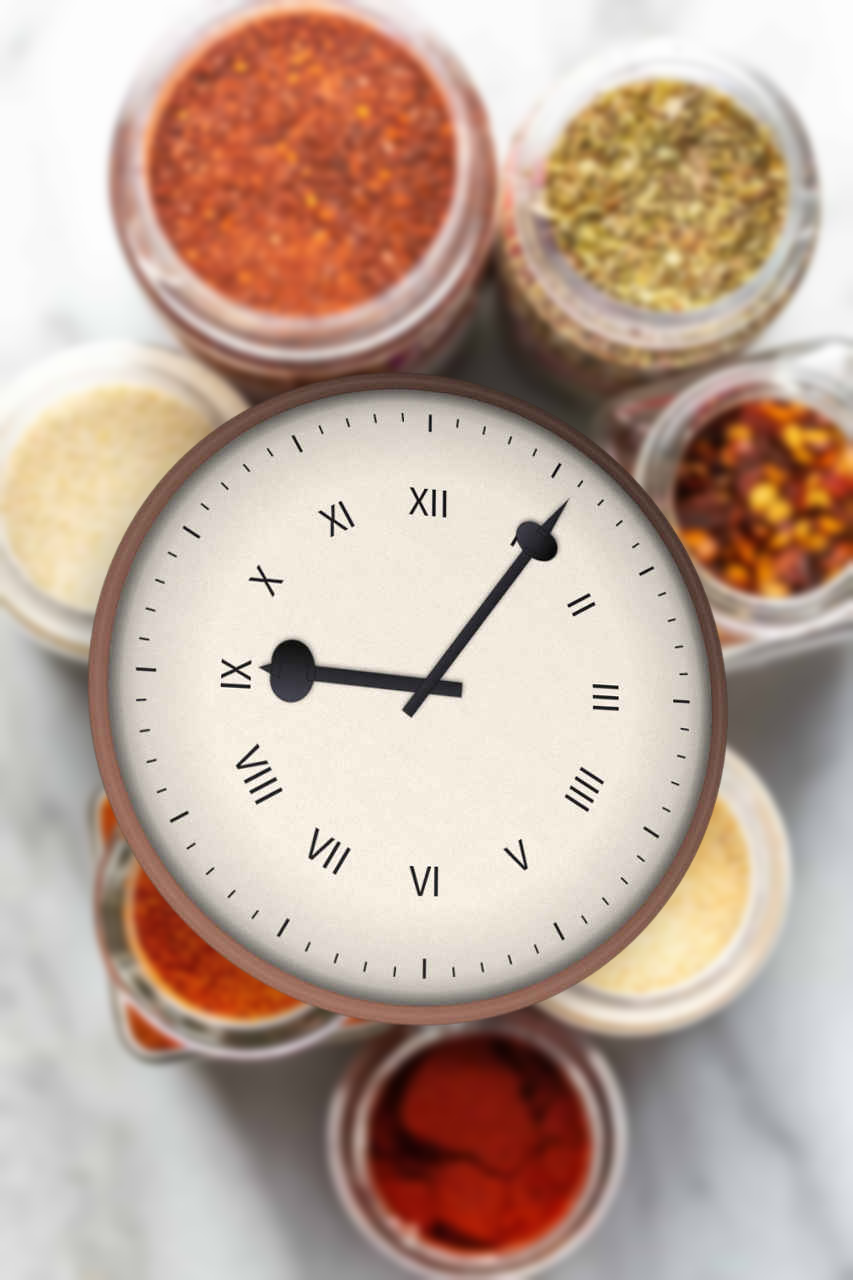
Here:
9,06
